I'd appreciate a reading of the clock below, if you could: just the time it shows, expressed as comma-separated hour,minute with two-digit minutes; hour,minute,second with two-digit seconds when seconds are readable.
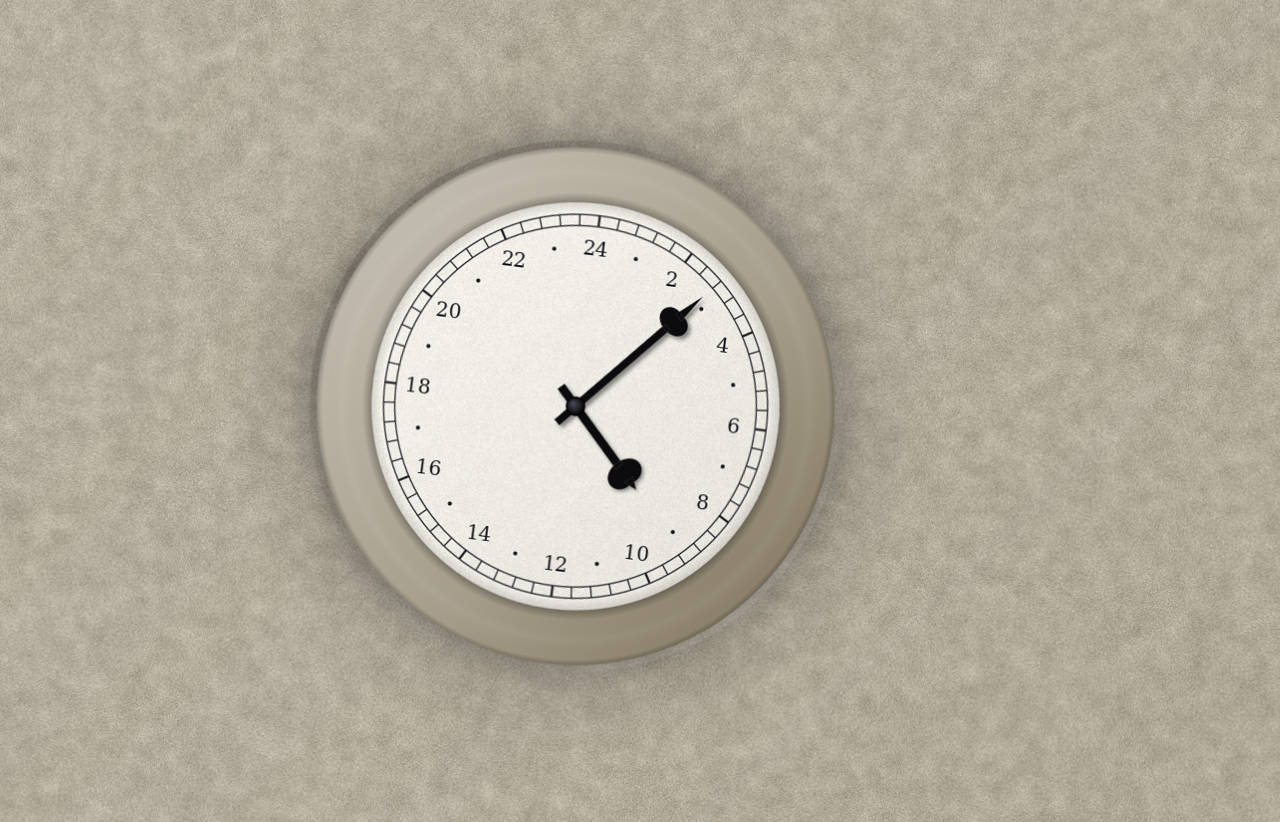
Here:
9,07
